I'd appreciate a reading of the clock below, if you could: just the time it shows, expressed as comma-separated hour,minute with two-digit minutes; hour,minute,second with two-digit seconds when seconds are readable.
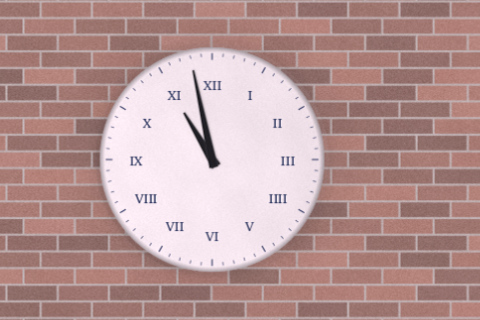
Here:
10,58
